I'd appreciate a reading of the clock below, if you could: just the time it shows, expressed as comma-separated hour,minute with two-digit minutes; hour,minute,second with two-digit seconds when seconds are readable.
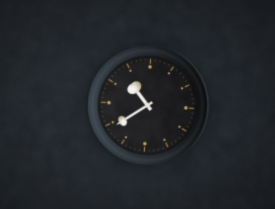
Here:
10,39
